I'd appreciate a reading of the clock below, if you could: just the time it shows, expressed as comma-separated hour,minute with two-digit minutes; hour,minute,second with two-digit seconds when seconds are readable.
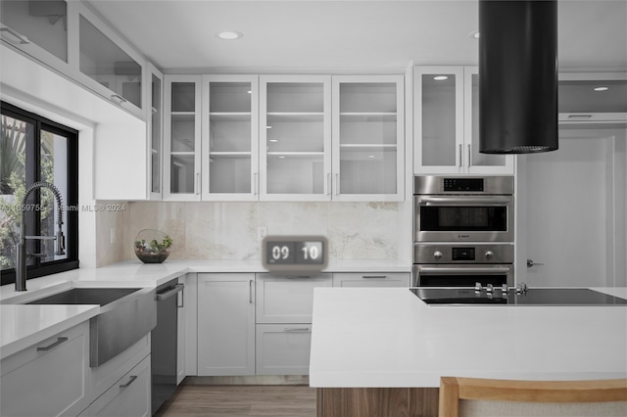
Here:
9,10
